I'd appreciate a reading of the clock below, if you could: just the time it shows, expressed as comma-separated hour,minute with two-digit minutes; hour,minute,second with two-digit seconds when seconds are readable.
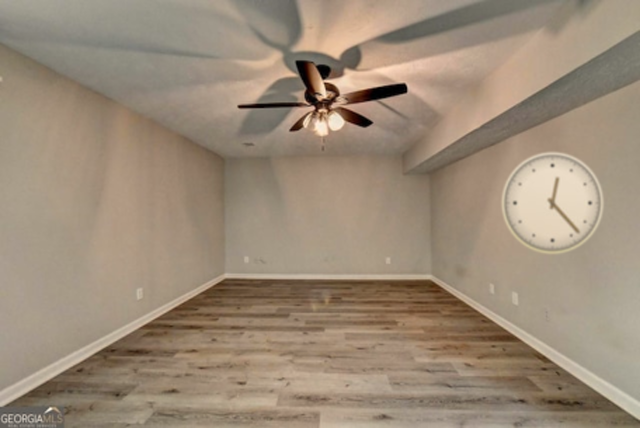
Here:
12,23
